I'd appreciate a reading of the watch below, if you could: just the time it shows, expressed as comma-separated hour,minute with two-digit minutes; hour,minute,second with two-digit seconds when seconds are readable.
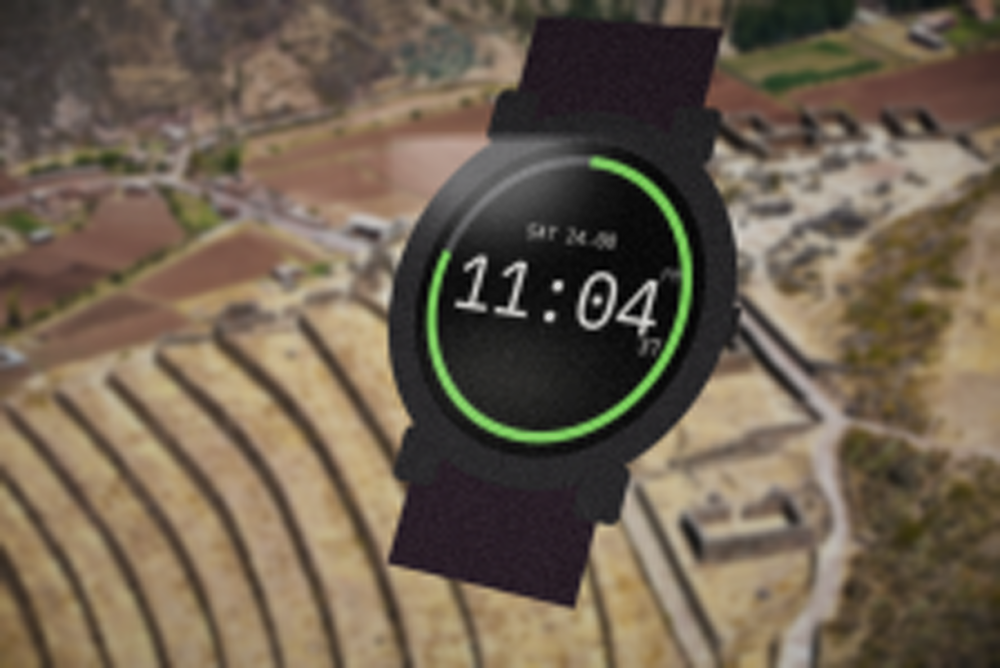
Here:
11,04
